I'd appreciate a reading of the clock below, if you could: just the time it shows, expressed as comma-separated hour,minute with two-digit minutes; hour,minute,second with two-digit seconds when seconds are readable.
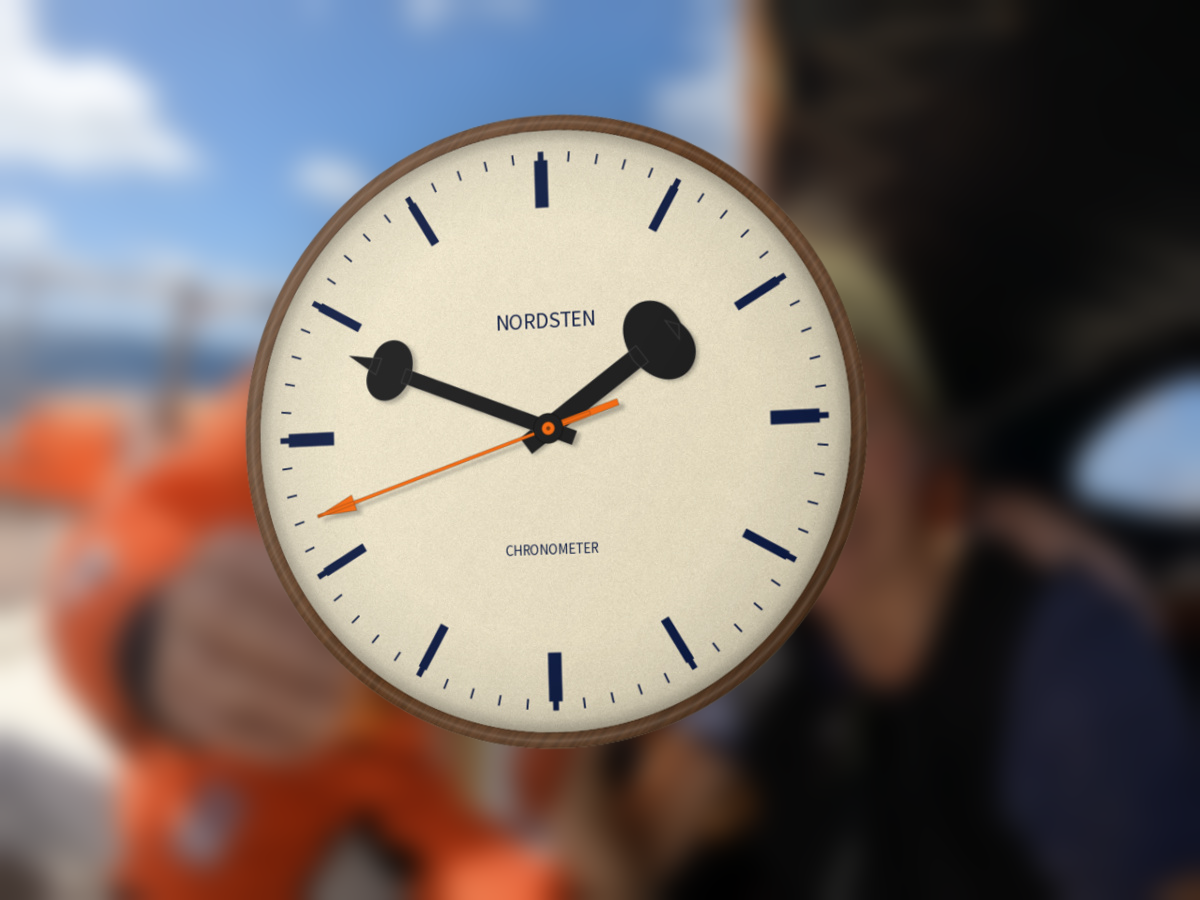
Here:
1,48,42
